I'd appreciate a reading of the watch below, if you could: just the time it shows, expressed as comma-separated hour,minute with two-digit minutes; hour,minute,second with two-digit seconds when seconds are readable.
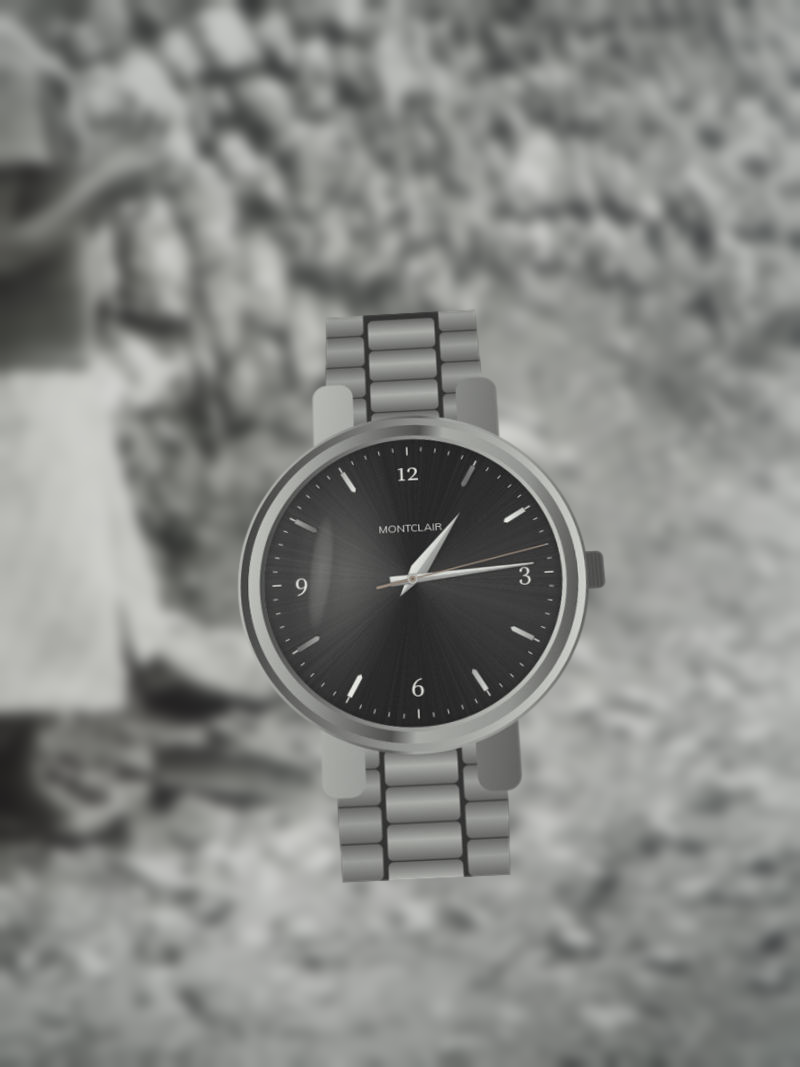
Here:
1,14,13
